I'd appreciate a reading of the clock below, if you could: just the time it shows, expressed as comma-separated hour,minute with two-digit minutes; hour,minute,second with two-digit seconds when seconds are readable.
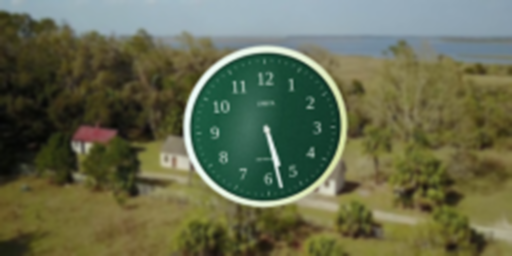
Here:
5,28
